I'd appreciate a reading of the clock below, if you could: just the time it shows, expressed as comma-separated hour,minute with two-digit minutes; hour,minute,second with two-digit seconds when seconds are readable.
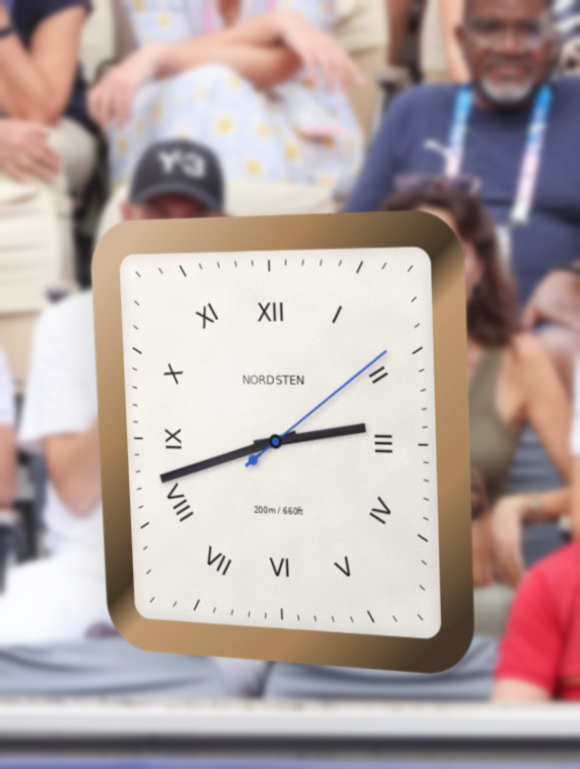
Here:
2,42,09
